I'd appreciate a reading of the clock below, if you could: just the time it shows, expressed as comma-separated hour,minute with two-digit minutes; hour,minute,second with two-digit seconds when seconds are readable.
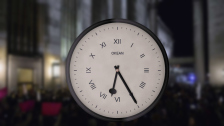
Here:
6,25
